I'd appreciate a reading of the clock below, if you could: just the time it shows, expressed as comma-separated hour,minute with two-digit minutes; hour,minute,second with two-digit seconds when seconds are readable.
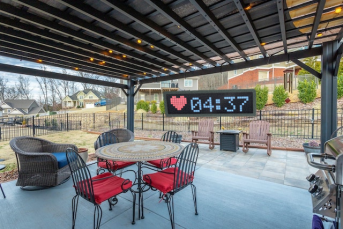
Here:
4,37
